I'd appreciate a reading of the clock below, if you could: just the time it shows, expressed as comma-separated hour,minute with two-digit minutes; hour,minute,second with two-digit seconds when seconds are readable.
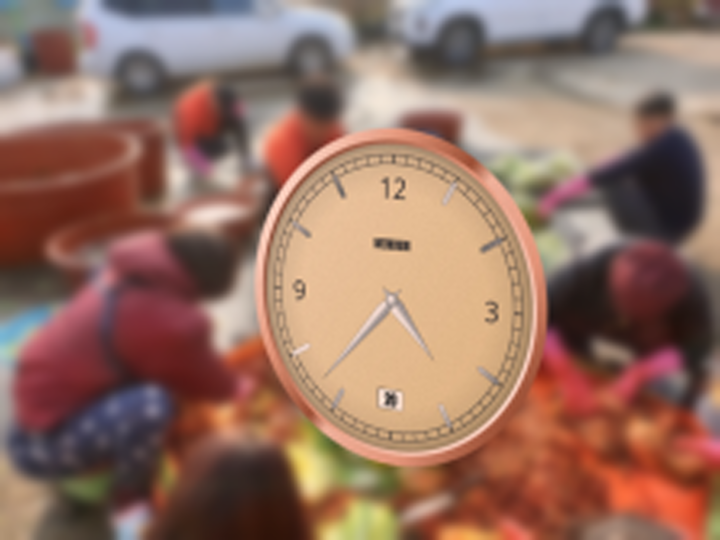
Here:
4,37
